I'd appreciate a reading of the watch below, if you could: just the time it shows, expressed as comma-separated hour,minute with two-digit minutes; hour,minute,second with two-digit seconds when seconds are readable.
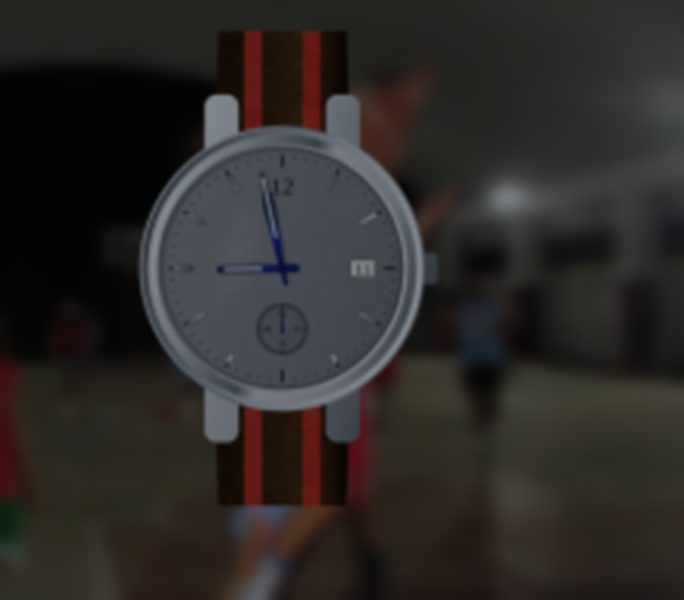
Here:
8,58
